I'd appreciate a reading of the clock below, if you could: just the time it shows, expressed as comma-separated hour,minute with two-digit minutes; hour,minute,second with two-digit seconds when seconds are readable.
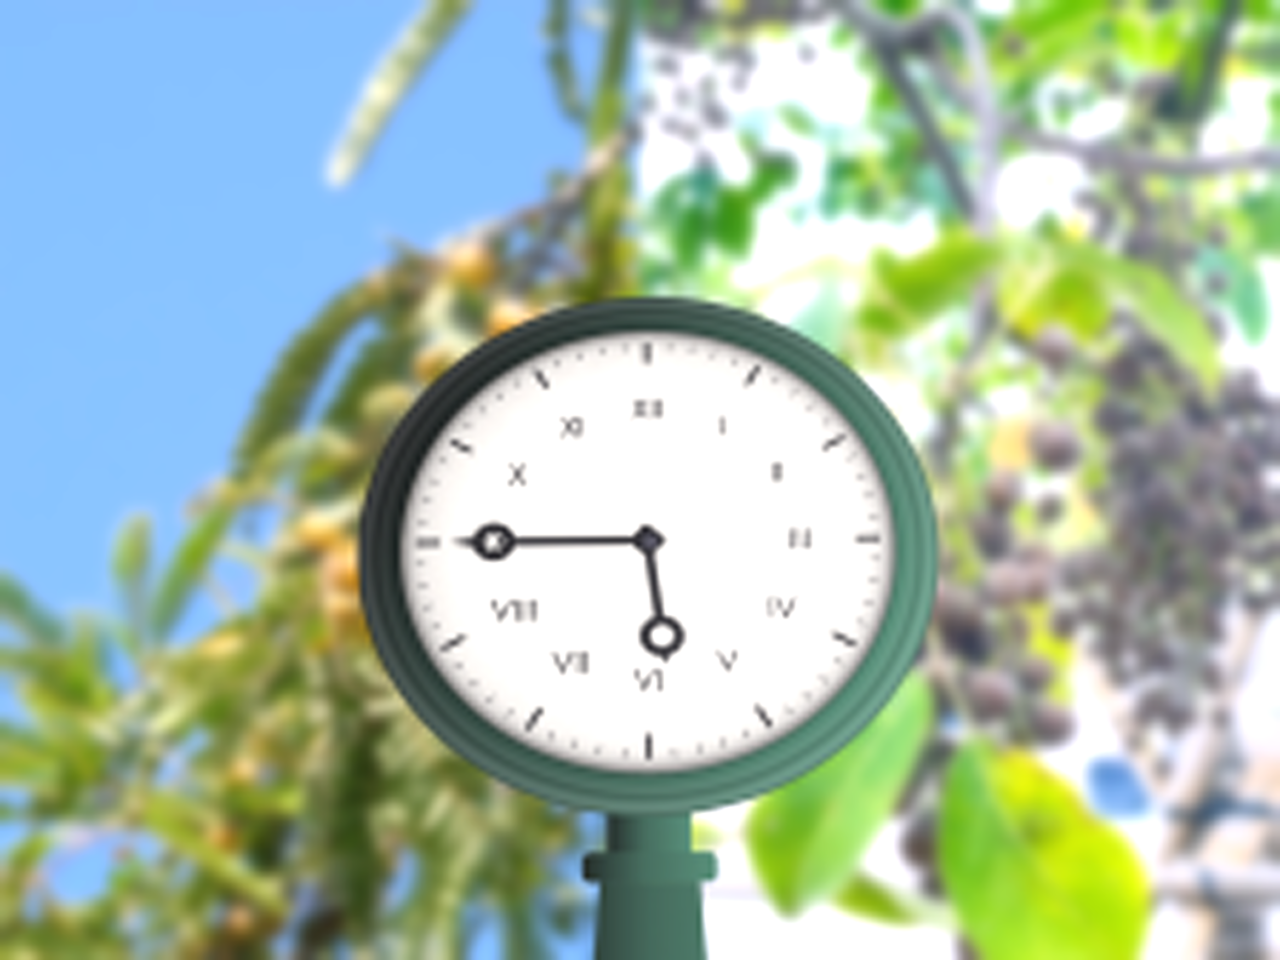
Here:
5,45
